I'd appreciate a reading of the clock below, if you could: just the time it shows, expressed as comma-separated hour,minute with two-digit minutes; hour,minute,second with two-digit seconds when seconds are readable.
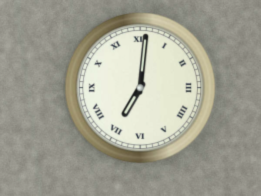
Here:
7,01
